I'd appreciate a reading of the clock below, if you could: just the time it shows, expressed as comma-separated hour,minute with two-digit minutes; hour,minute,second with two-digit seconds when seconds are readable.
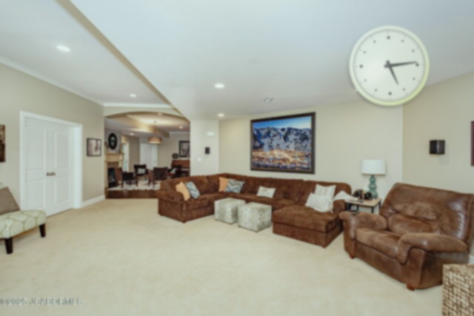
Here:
5,14
